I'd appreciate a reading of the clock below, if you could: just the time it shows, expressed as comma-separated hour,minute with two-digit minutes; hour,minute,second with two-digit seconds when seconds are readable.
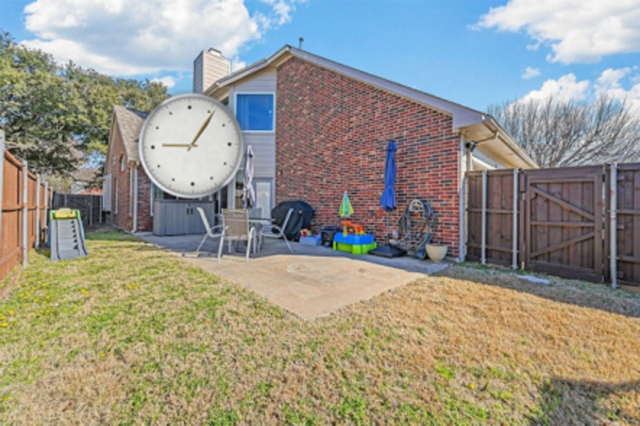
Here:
9,06
